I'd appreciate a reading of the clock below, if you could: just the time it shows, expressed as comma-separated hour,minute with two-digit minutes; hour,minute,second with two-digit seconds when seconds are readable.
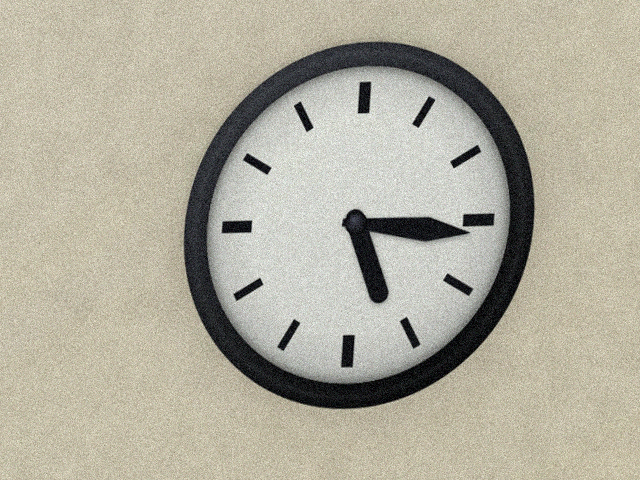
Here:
5,16
